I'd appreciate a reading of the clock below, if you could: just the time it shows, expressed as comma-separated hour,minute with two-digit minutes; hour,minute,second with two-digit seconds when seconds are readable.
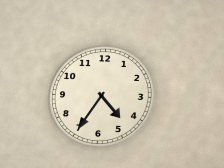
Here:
4,35
